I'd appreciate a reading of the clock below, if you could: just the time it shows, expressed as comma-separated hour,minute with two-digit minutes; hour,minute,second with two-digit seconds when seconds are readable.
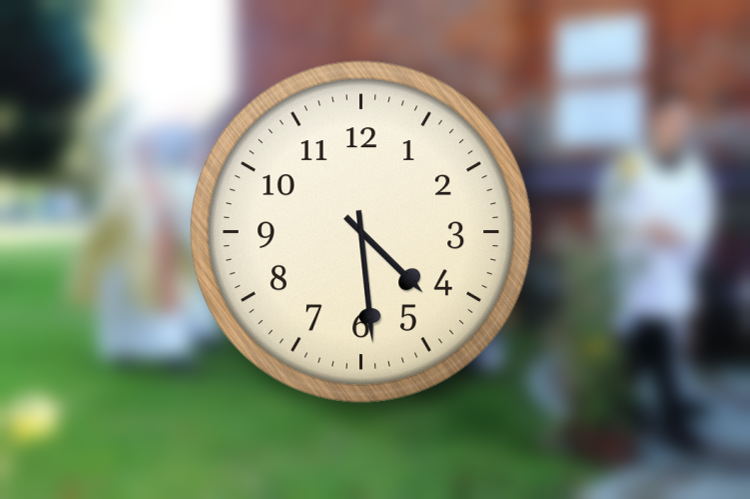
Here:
4,29
